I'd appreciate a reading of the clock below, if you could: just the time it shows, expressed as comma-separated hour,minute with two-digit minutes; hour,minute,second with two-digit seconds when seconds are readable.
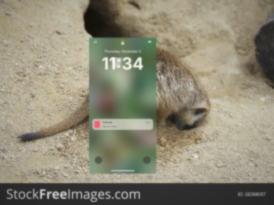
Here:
11,34
